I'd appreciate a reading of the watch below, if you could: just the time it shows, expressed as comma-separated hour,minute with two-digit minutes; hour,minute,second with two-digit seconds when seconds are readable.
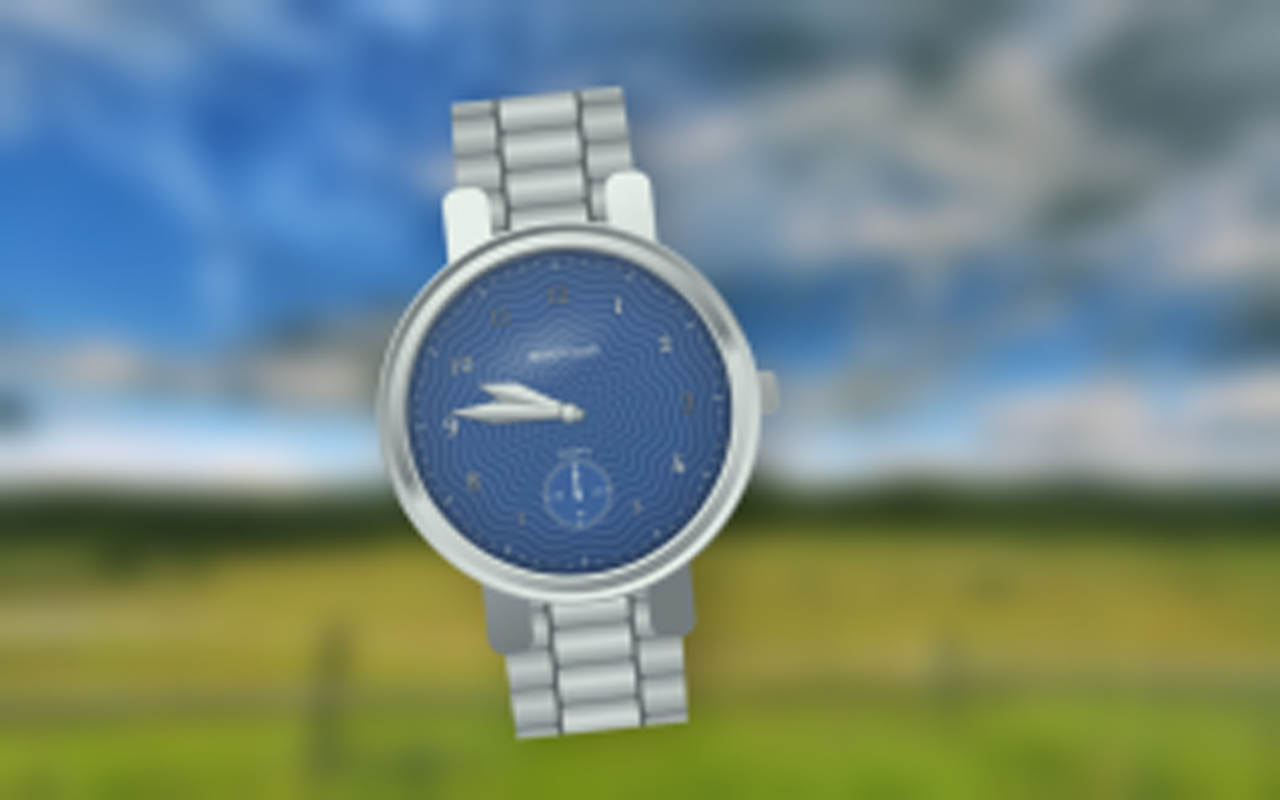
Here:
9,46
